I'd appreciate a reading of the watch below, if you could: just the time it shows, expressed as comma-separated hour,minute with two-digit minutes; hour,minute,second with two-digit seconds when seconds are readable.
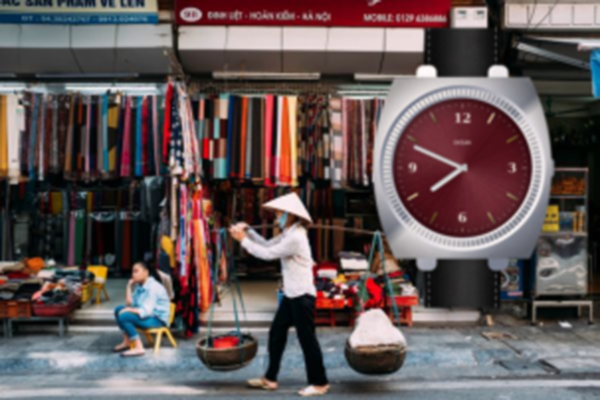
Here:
7,49
